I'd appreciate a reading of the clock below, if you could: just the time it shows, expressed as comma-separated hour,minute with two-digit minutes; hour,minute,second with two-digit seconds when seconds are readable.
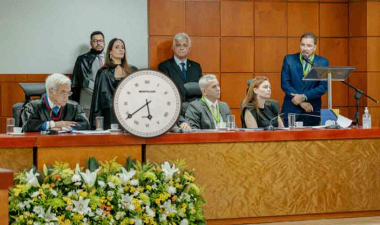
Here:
5,39
